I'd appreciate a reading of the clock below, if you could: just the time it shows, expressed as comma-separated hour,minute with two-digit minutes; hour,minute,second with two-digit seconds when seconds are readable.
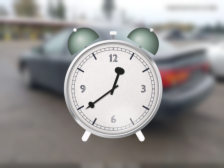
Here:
12,39
